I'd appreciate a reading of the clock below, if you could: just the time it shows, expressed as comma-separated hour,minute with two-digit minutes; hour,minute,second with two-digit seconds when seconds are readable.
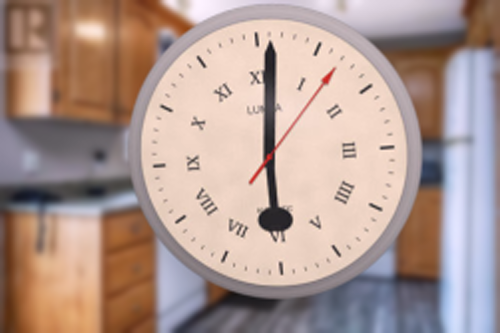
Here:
6,01,07
